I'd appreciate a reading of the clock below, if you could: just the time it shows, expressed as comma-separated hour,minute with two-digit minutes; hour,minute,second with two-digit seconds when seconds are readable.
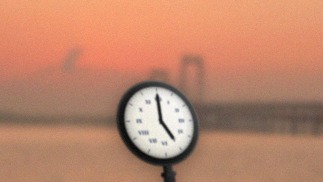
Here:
5,00
